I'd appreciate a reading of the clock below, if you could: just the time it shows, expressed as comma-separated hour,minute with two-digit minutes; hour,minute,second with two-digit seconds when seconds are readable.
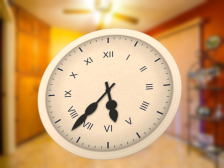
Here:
5,37
